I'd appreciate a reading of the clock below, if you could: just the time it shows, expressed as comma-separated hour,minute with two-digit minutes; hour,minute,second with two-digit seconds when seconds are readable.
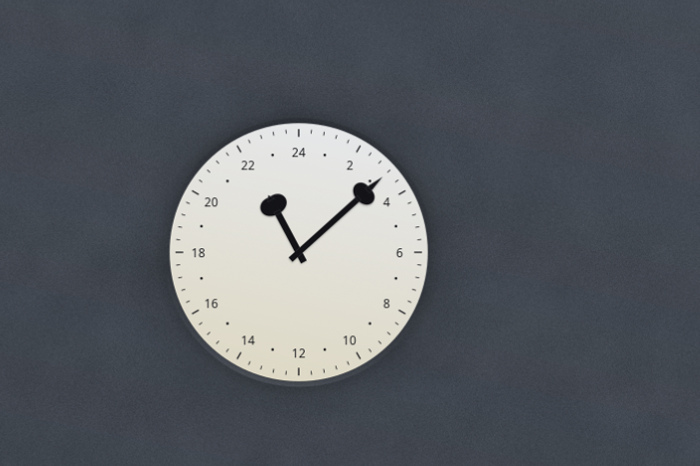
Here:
22,08
